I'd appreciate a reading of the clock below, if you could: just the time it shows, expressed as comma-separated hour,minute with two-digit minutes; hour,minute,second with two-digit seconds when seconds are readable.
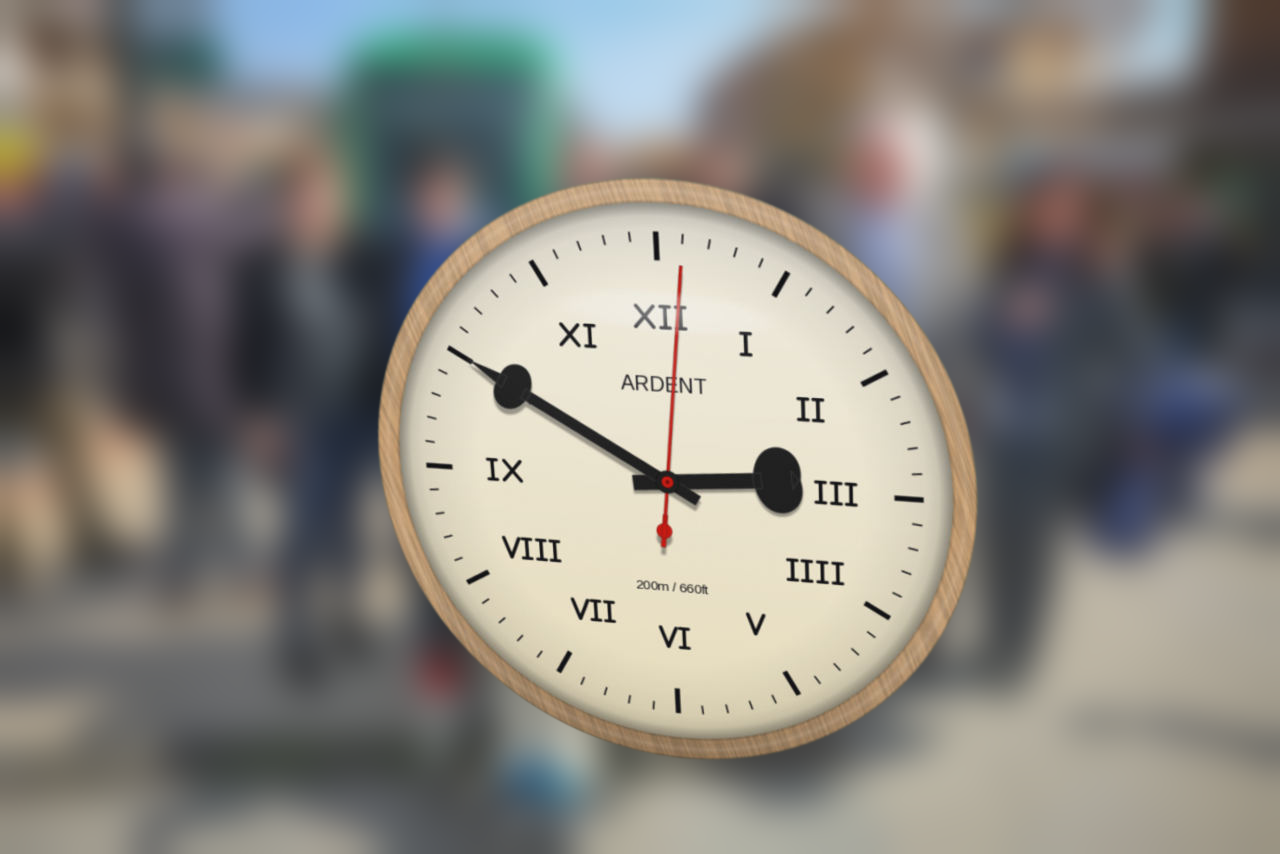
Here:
2,50,01
